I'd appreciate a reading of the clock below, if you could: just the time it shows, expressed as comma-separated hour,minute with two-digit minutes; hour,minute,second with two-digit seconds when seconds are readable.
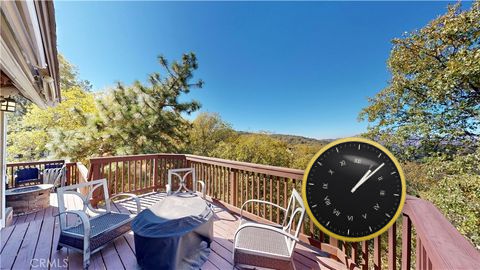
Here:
1,07
